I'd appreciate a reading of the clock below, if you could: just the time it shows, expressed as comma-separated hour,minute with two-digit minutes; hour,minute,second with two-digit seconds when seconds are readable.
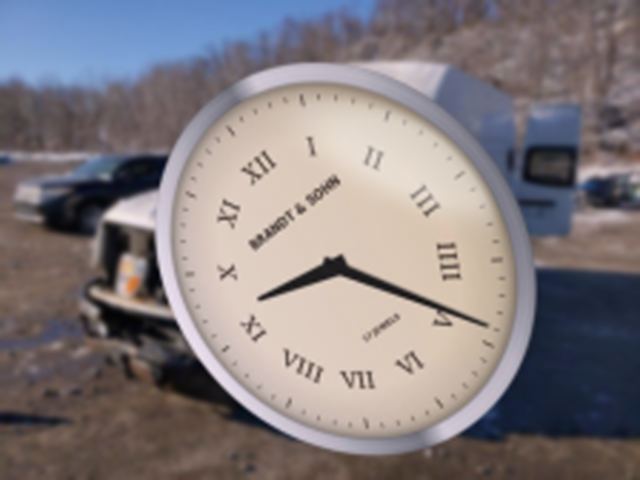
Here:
9,24
